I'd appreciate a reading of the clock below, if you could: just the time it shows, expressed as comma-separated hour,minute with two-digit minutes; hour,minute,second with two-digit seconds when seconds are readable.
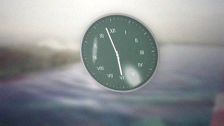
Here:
5,58
